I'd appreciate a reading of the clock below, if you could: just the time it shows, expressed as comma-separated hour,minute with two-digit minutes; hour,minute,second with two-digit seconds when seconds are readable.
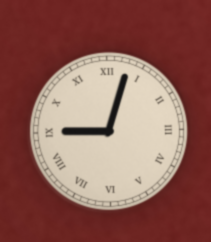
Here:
9,03
